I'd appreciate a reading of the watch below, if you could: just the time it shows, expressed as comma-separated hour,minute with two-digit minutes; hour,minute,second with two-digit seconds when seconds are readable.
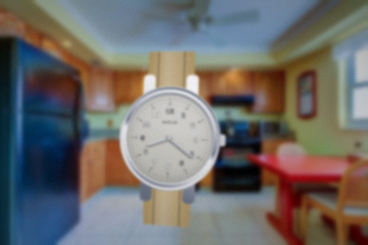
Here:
8,21
